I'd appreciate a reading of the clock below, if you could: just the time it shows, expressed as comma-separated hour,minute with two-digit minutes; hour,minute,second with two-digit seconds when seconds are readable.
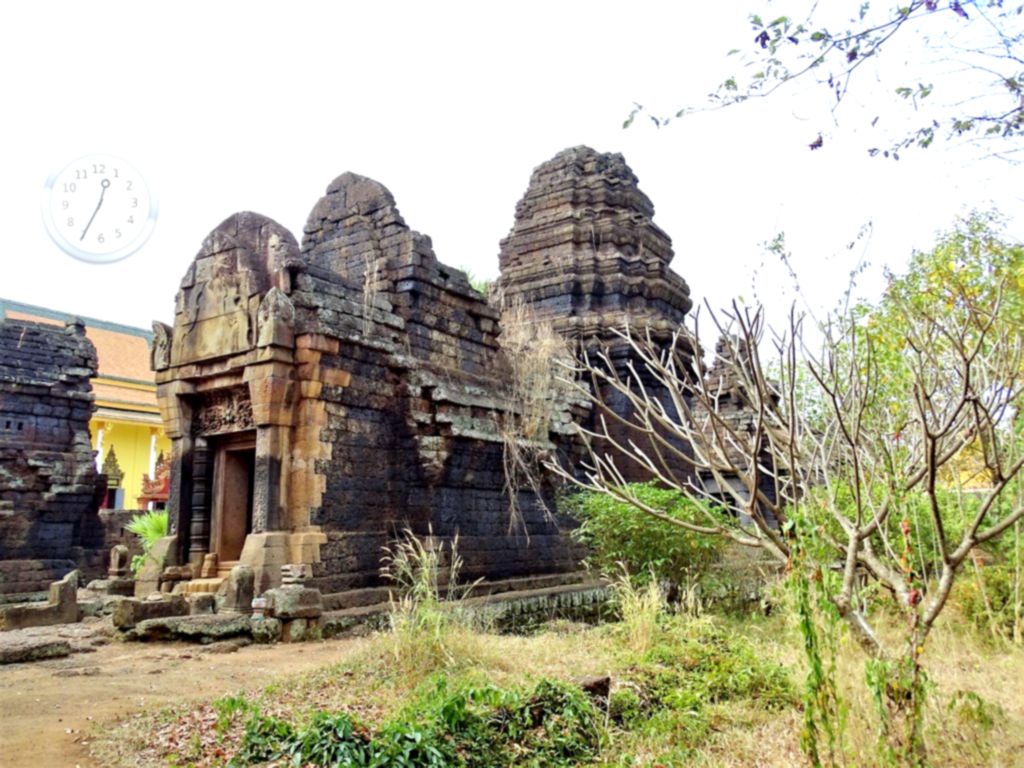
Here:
12,35
